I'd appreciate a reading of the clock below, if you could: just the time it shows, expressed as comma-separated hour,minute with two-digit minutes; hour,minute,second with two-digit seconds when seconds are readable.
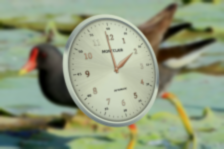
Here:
1,59
